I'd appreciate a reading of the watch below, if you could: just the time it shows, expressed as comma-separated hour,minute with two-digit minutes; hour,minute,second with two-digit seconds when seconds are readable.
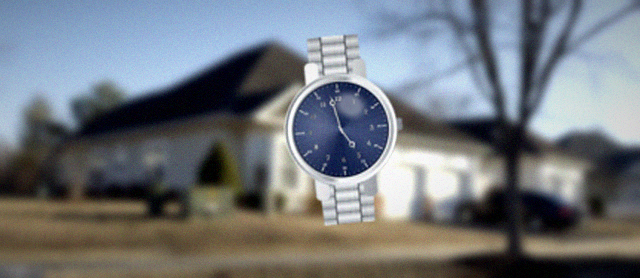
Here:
4,58
